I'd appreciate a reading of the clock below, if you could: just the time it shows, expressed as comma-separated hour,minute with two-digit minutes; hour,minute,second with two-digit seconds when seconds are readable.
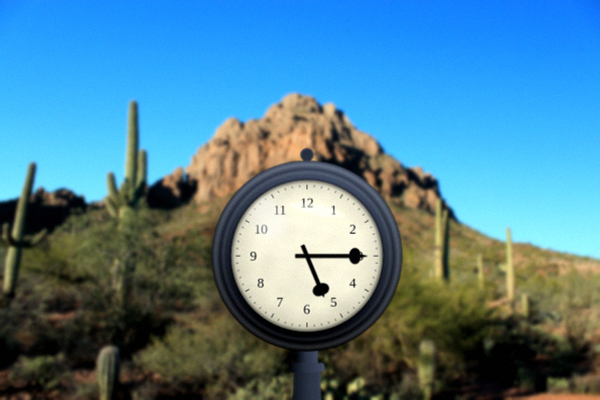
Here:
5,15
